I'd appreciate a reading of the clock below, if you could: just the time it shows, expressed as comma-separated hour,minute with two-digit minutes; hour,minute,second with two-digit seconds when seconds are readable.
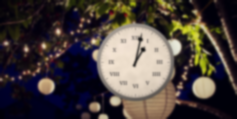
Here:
1,02
